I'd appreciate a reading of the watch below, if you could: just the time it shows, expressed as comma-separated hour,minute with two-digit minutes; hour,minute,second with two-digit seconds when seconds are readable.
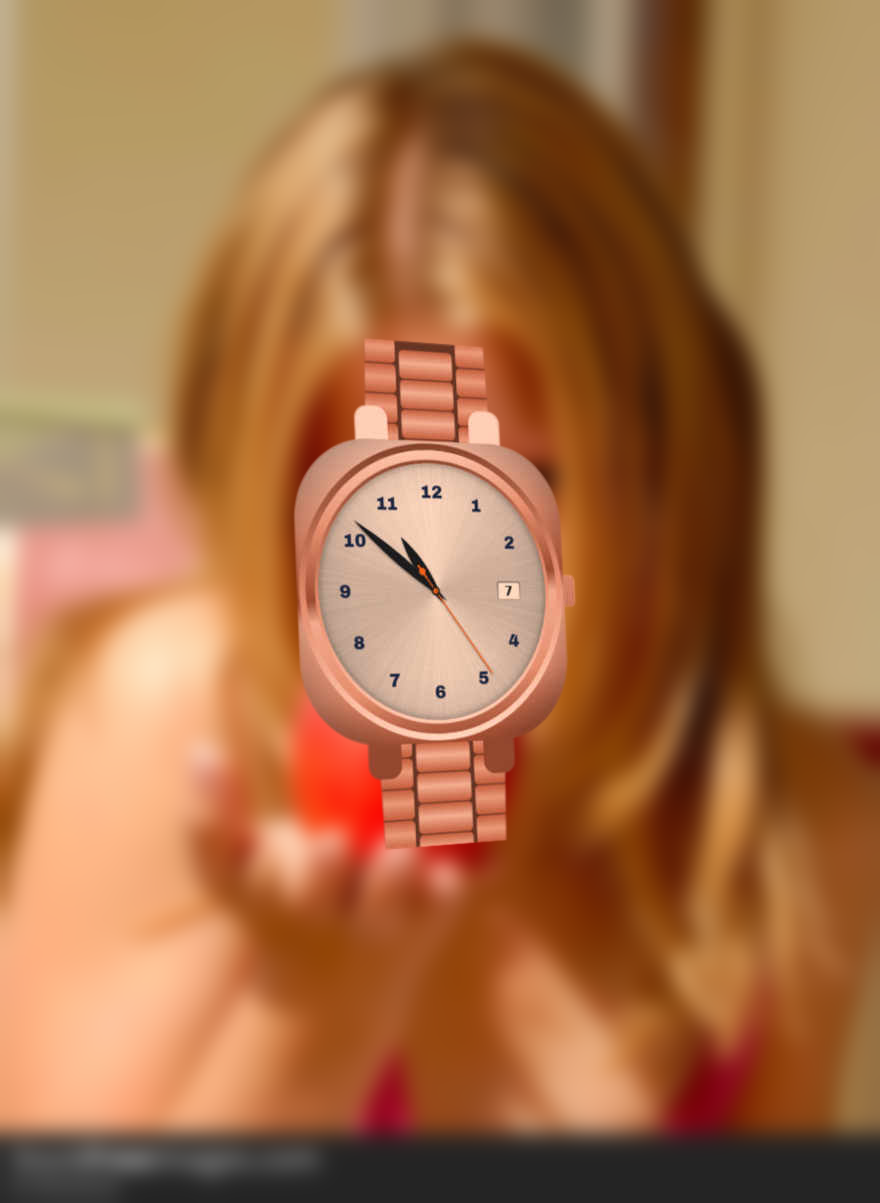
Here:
10,51,24
